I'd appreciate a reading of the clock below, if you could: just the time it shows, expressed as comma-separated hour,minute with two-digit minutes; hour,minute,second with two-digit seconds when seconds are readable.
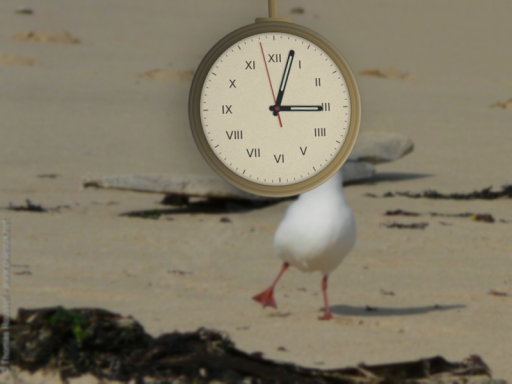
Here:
3,02,58
